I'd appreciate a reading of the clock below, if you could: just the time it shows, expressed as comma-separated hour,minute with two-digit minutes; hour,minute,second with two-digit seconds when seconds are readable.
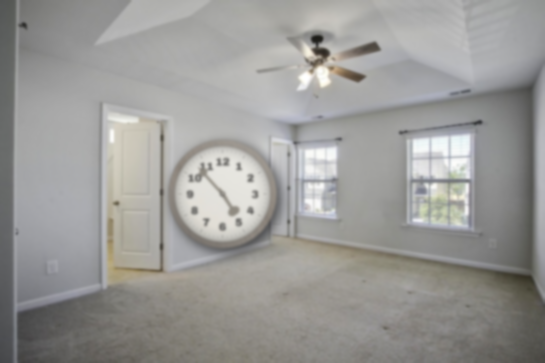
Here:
4,53
